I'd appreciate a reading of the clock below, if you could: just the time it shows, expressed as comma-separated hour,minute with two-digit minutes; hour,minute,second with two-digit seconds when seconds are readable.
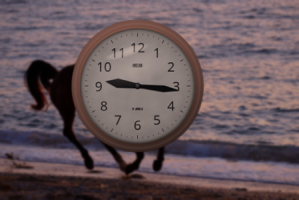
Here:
9,16
